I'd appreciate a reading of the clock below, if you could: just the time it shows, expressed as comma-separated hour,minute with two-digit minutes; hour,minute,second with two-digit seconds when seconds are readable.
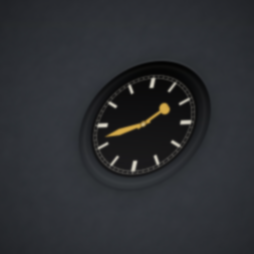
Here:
1,42
